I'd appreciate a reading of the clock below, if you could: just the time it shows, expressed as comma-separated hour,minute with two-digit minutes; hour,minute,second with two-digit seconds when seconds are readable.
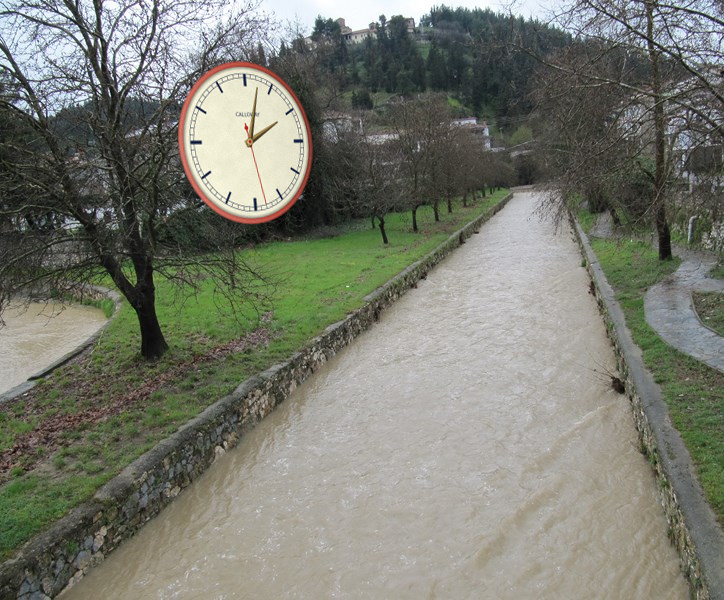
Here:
2,02,28
